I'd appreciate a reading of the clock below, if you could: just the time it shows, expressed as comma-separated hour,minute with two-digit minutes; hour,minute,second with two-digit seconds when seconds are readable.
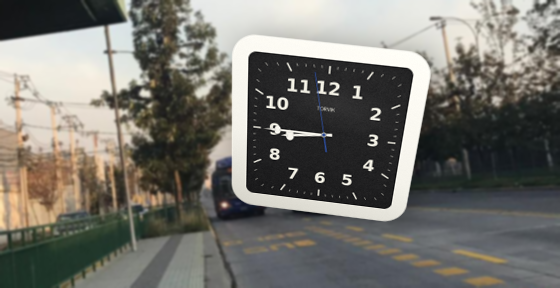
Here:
8,44,58
